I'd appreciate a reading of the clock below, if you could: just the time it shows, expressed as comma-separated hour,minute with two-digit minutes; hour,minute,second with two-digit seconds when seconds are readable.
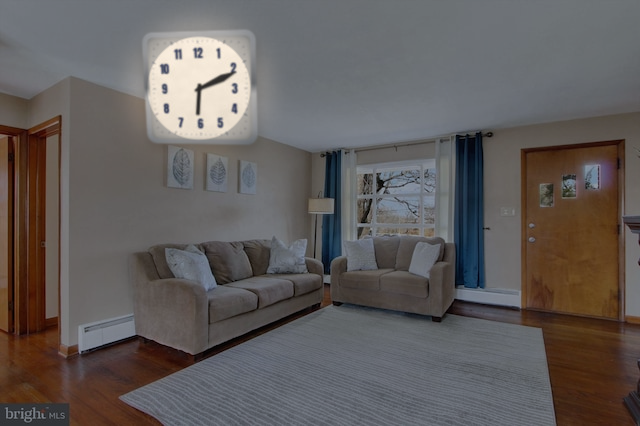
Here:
6,11
